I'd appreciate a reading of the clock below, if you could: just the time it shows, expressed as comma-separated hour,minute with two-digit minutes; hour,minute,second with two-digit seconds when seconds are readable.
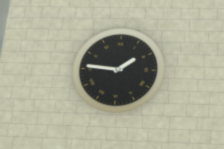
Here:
1,46
